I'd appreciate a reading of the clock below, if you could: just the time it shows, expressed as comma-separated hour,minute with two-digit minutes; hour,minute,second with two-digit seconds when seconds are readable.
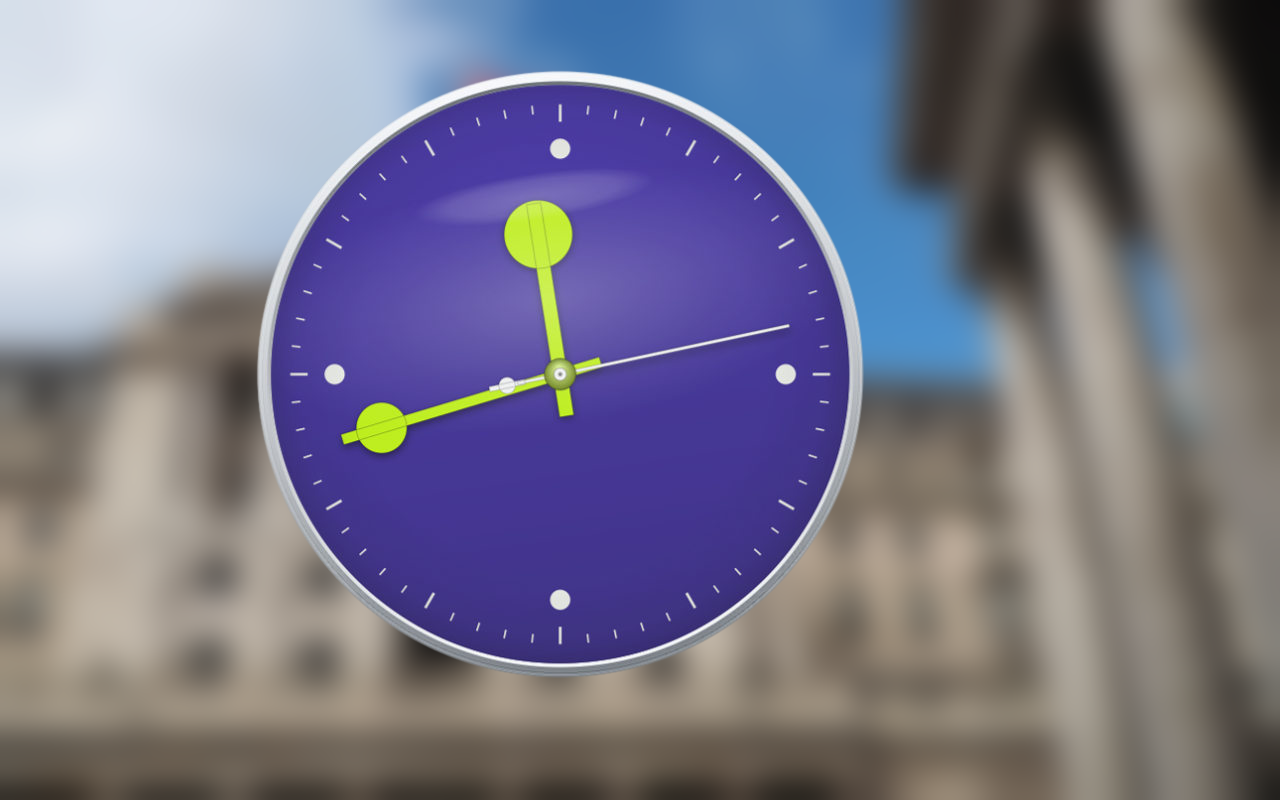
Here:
11,42,13
